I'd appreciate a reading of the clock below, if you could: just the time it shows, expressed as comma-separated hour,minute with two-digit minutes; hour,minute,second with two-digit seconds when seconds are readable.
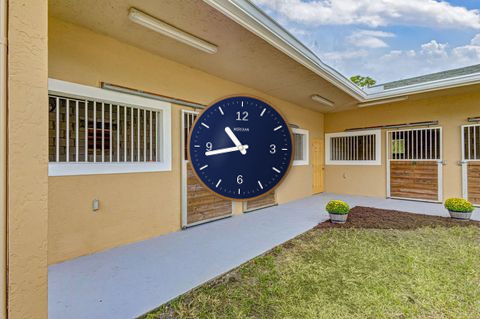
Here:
10,43
